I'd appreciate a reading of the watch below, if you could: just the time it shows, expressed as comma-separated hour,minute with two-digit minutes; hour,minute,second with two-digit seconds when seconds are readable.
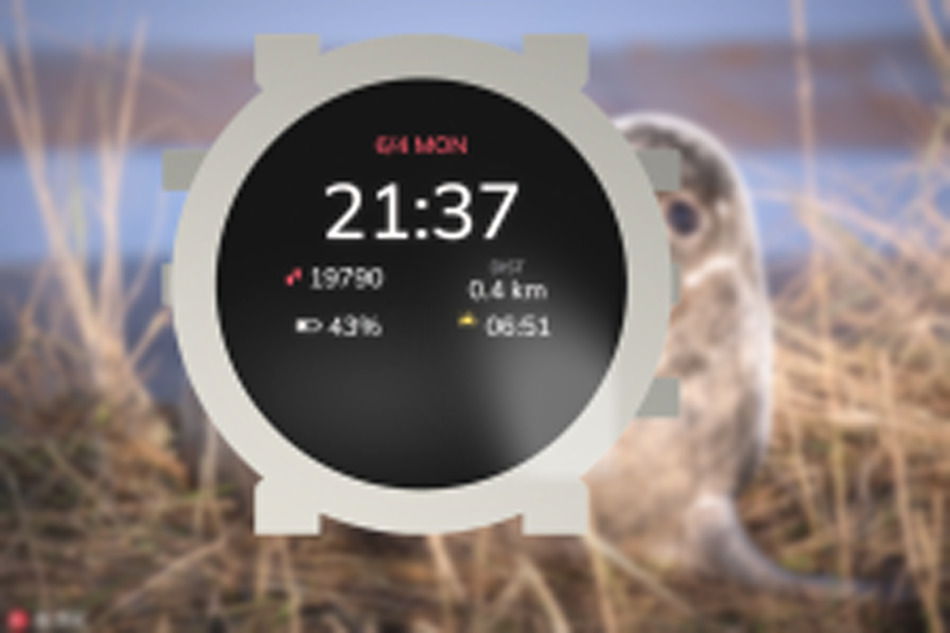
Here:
21,37
